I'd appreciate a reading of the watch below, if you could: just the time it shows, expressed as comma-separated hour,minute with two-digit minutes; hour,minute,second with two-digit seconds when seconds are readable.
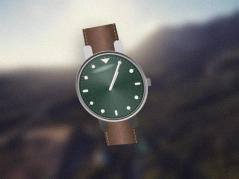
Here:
1,05
